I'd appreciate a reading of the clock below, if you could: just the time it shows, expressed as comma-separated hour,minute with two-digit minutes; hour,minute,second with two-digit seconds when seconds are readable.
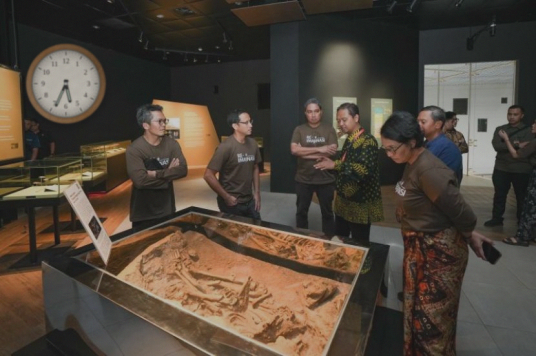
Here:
5,34
